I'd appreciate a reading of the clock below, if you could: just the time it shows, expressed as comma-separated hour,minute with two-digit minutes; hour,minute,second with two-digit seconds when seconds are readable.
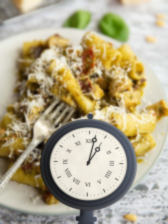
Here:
1,02
